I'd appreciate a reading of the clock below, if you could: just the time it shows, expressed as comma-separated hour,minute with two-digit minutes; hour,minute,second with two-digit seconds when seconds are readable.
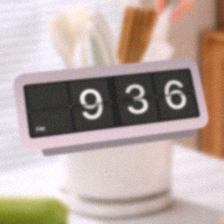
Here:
9,36
